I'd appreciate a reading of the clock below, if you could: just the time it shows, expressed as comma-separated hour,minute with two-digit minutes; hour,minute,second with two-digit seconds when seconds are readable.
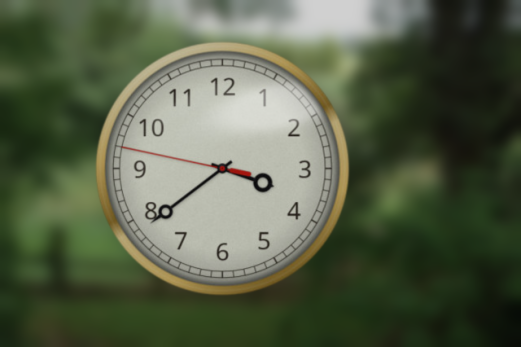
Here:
3,38,47
